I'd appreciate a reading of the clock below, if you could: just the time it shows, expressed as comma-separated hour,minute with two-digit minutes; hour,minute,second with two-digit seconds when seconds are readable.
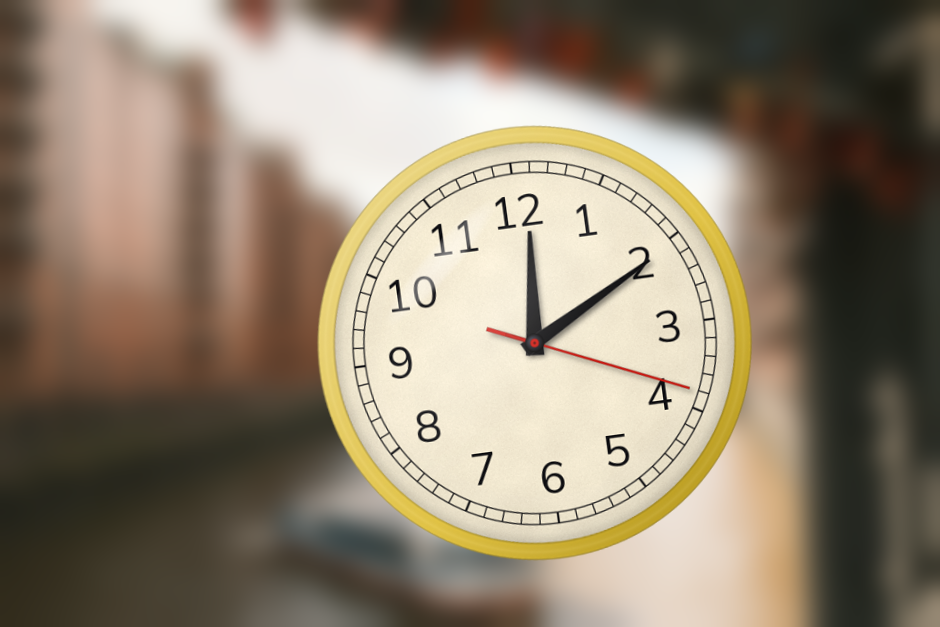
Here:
12,10,19
